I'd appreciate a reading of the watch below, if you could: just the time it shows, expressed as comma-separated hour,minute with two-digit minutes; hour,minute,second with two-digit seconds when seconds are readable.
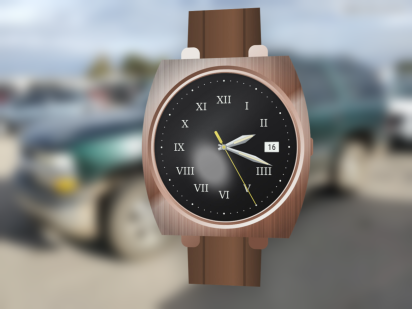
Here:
2,18,25
